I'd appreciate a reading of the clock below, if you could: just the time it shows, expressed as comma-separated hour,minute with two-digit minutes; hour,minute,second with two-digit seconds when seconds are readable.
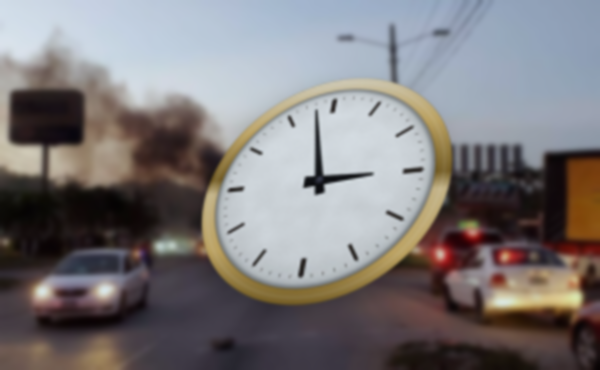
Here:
2,58
